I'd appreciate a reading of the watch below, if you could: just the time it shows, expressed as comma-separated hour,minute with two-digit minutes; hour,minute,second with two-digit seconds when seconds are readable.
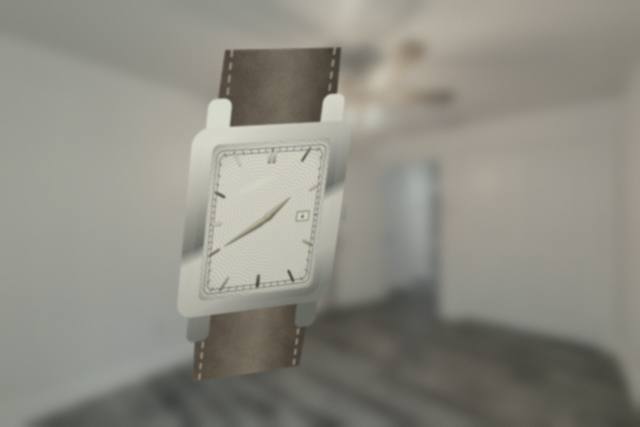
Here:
1,40
